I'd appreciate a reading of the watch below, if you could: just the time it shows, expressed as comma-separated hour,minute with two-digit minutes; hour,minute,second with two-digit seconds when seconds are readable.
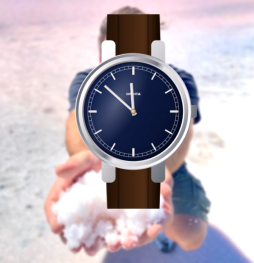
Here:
11,52
